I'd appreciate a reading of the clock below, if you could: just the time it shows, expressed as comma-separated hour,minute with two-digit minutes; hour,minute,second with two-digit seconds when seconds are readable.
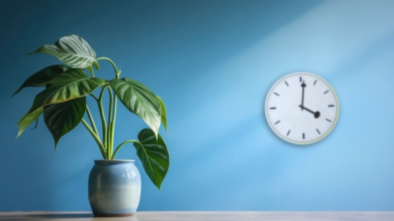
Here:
4,01
